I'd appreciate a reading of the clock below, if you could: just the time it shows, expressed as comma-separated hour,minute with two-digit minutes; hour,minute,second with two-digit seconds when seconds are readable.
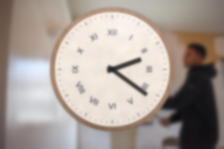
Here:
2,21
